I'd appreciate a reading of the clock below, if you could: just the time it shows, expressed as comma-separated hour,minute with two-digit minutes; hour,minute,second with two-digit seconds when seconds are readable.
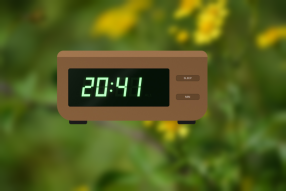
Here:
20,41
